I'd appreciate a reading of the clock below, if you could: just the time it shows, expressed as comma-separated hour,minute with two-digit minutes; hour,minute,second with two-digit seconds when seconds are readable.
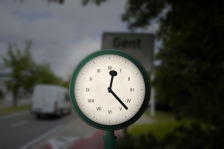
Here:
12,23
